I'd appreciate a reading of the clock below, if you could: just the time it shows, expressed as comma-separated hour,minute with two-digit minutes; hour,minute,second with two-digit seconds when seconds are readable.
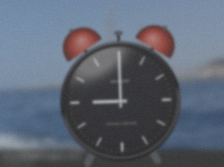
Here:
9,00
